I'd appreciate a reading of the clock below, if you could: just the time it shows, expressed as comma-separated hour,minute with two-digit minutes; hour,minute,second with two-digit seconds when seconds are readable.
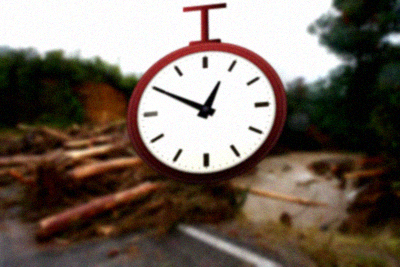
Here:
12,50
